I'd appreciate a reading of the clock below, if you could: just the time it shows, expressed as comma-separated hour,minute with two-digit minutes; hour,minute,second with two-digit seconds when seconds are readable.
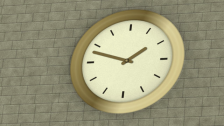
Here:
1,48
